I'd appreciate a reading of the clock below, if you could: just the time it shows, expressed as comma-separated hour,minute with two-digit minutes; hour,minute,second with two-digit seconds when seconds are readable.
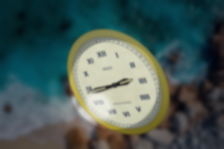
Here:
2,44
